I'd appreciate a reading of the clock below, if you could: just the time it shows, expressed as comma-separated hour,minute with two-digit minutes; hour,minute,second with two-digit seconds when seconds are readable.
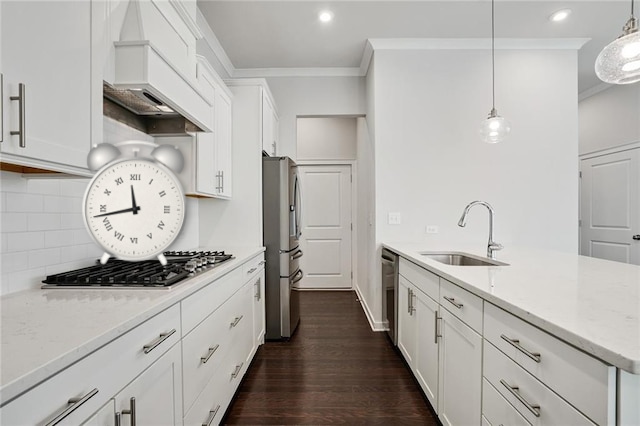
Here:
11,43
